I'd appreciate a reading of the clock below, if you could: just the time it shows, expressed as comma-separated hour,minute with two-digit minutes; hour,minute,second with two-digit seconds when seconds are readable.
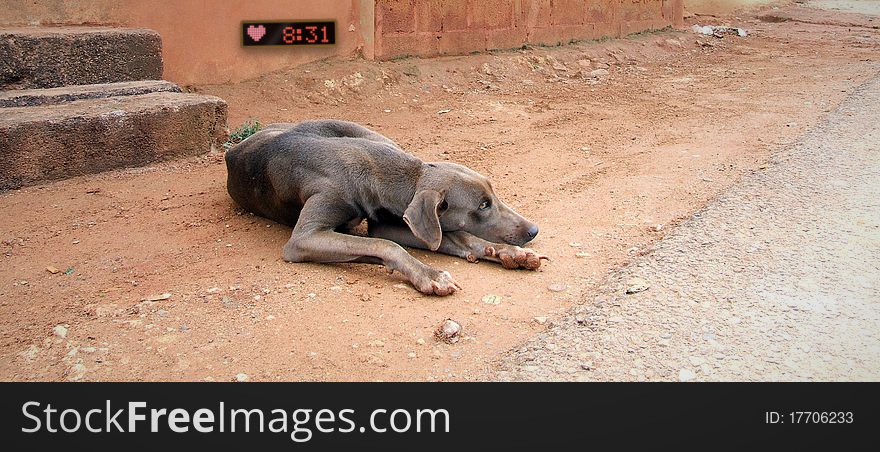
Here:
8,31
